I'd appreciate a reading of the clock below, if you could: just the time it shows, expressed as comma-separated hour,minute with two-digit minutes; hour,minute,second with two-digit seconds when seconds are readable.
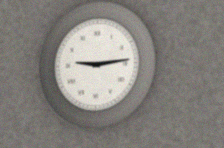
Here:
9,14
